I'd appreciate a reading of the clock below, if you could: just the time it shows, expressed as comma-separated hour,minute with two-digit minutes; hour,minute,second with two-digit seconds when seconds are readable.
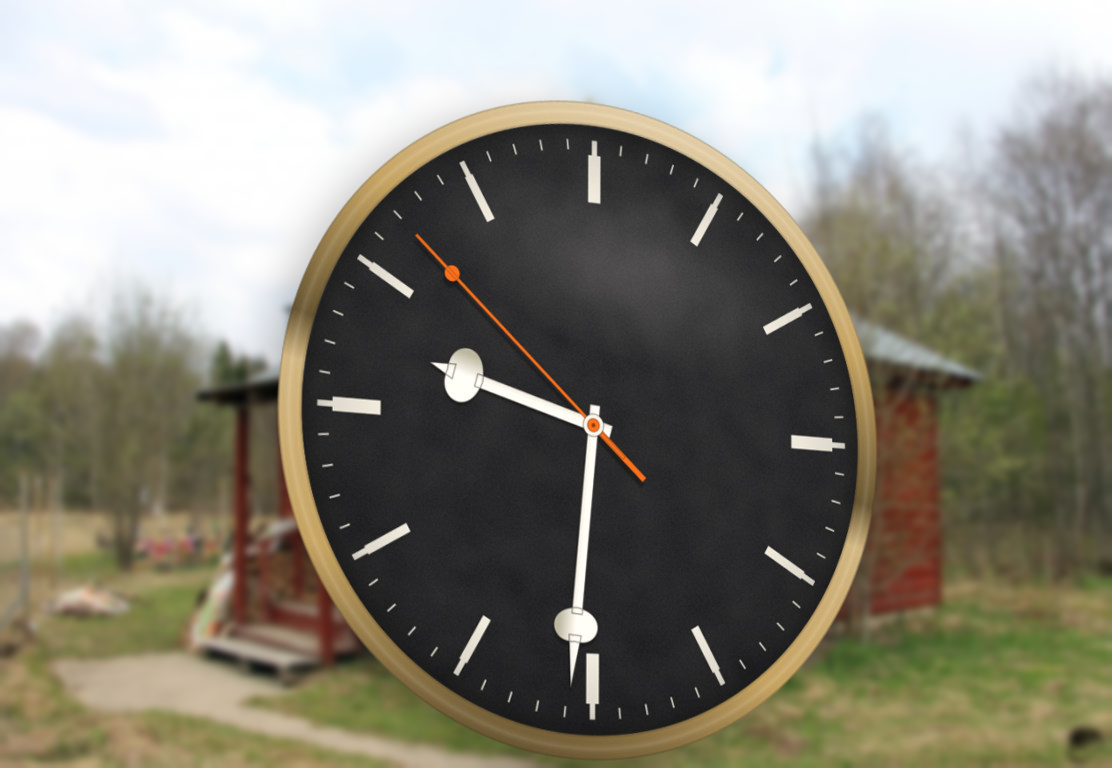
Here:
9,30,52
